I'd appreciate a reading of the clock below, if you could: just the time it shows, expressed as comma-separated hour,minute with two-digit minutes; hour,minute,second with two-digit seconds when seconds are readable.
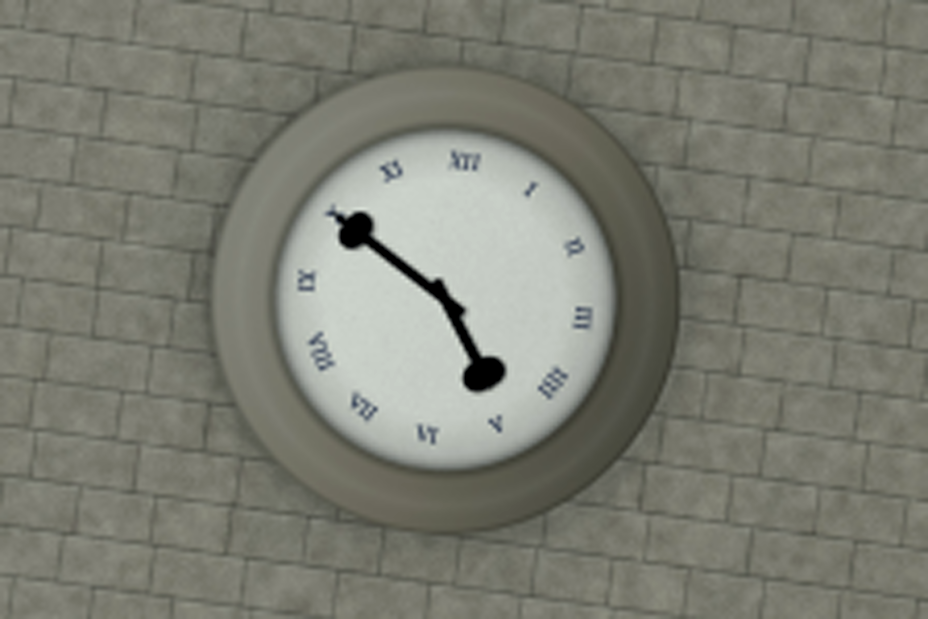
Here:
4,50
